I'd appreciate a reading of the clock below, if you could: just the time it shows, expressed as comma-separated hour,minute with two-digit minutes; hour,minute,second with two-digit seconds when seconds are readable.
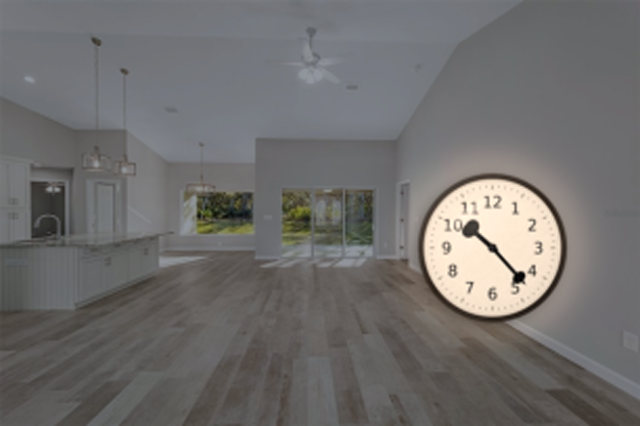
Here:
10,23
